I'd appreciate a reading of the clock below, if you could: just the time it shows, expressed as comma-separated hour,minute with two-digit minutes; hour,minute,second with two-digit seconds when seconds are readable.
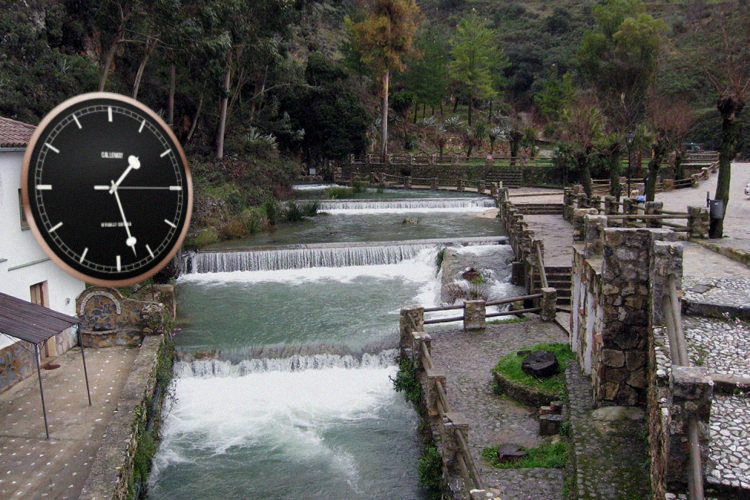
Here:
1,27,15
